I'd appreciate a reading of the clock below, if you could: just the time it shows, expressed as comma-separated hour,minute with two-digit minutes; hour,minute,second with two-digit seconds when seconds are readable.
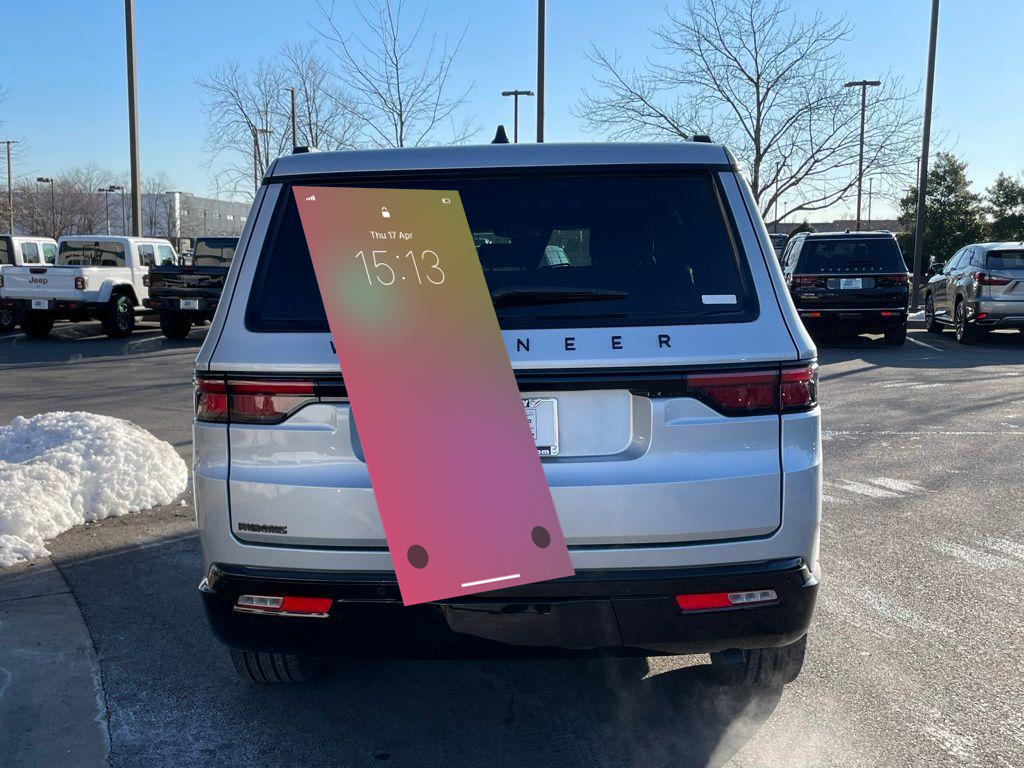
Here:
15,13
